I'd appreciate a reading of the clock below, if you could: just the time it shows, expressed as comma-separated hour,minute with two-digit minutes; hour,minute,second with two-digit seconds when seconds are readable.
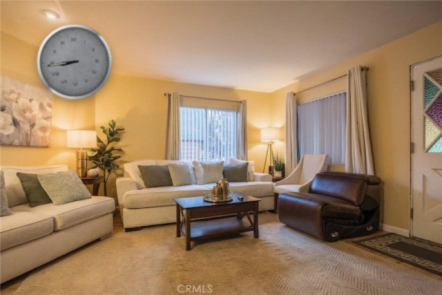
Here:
8,44
